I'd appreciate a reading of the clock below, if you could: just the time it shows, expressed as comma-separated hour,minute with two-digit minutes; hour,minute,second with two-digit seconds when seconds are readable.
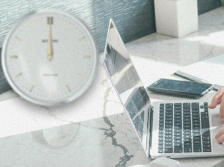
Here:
12,00
